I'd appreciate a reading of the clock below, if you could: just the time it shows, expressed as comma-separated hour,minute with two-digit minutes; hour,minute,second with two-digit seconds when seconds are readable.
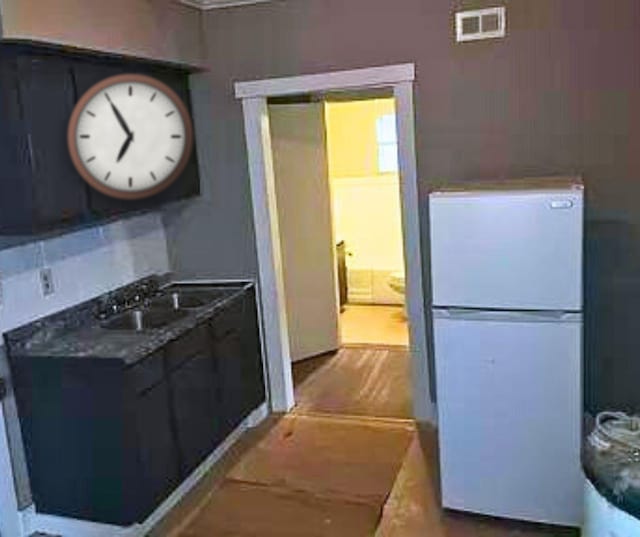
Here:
6,55
